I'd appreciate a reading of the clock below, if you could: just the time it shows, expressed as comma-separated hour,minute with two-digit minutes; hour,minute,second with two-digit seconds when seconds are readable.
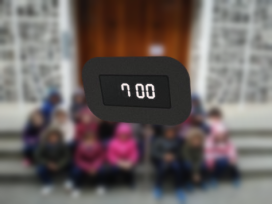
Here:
7,00
